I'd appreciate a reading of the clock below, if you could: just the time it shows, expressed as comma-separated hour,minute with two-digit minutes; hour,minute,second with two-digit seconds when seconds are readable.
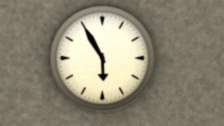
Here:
5,55
